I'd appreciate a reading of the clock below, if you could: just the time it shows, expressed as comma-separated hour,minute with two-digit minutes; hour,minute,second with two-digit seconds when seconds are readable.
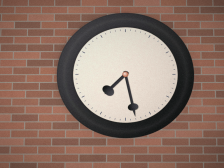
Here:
7,28
